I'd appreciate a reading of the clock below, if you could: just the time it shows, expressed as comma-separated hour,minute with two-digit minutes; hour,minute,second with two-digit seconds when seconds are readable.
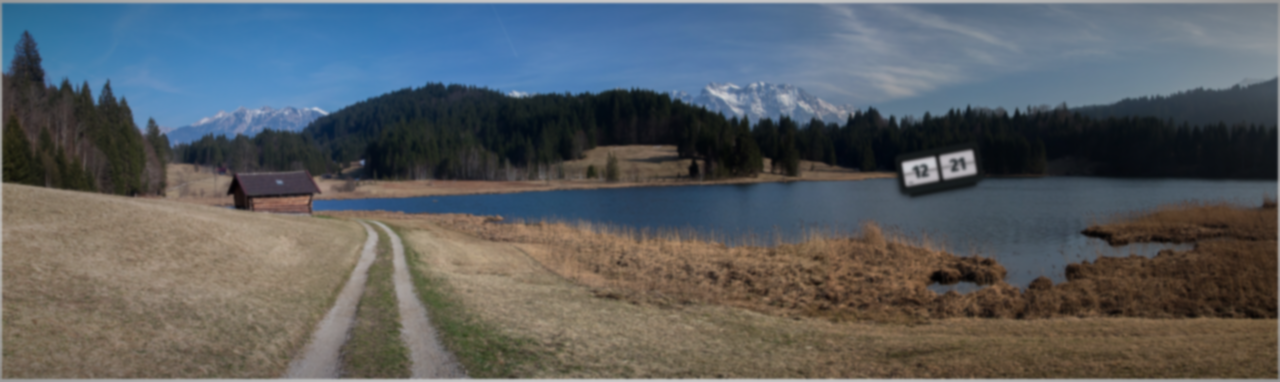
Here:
12,21
